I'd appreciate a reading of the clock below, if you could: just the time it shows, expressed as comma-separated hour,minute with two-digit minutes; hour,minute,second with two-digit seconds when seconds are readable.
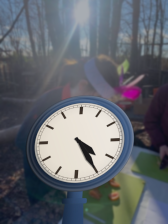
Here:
4,25
